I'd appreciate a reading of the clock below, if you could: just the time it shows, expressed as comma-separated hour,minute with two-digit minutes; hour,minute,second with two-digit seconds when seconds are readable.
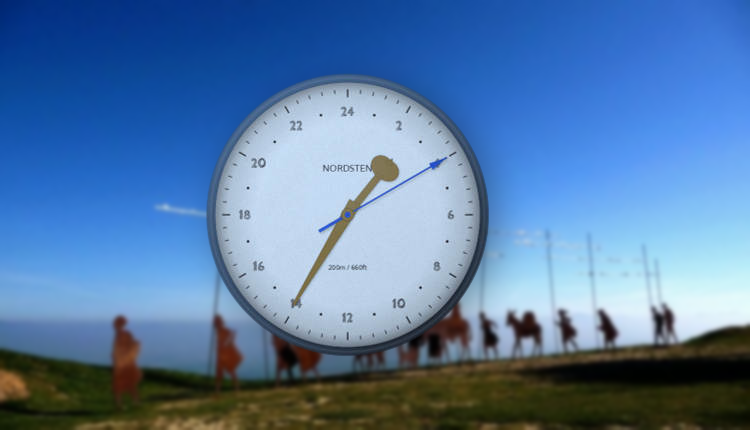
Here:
2,35,10
